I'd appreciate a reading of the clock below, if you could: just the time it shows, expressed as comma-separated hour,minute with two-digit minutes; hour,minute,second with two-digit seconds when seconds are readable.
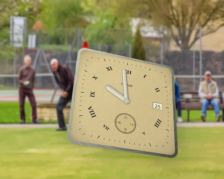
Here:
9,59
